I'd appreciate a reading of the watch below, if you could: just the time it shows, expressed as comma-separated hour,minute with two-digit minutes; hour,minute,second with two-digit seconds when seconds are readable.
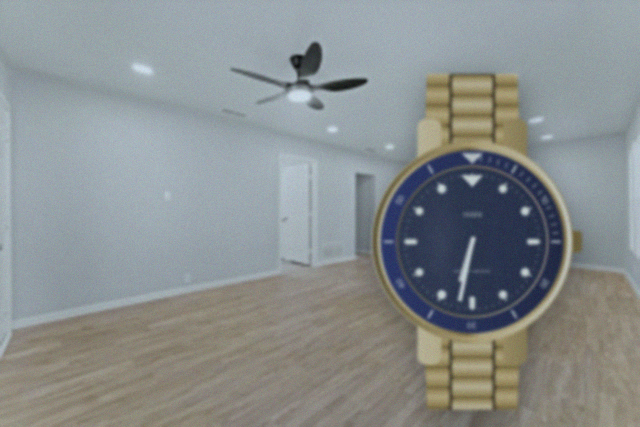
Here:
6,32
